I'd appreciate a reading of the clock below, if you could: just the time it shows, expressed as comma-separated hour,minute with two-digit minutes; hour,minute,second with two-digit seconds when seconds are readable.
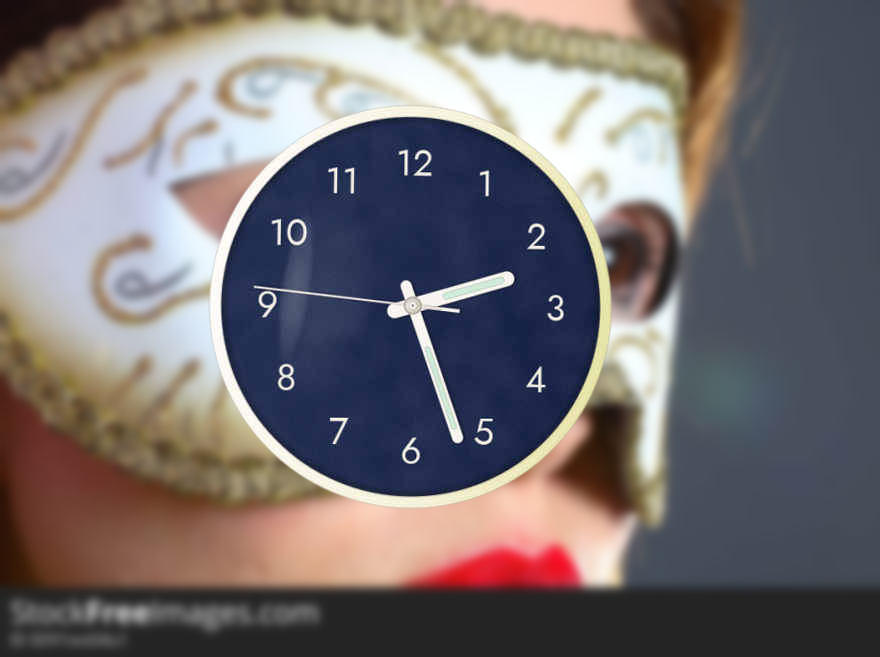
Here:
2,26,46
